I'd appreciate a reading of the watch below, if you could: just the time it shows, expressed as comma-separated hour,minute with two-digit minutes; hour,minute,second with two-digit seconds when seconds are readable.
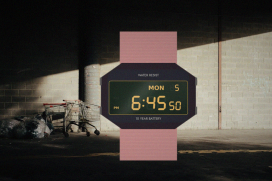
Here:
6,45,50
